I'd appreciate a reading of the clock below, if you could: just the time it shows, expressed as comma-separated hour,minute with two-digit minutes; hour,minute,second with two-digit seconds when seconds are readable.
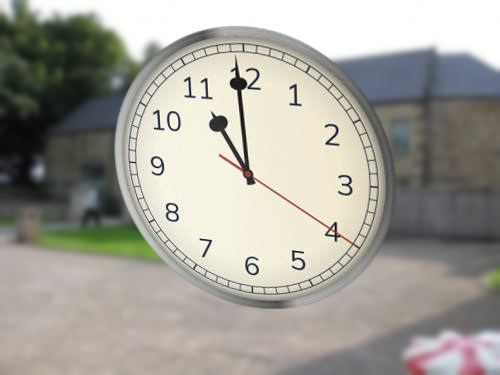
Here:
10,59,20
